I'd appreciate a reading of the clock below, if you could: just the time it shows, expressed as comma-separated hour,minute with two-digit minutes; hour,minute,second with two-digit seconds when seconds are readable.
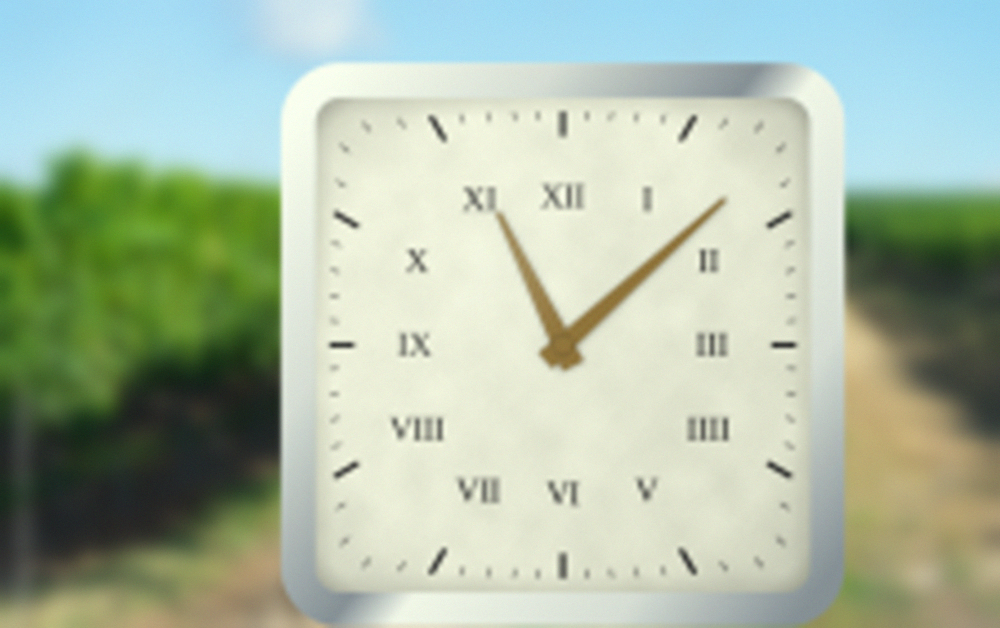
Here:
11,08
